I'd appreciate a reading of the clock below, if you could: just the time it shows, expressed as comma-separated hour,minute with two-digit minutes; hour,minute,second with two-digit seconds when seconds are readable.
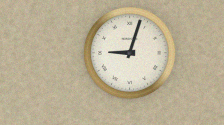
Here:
9,03
